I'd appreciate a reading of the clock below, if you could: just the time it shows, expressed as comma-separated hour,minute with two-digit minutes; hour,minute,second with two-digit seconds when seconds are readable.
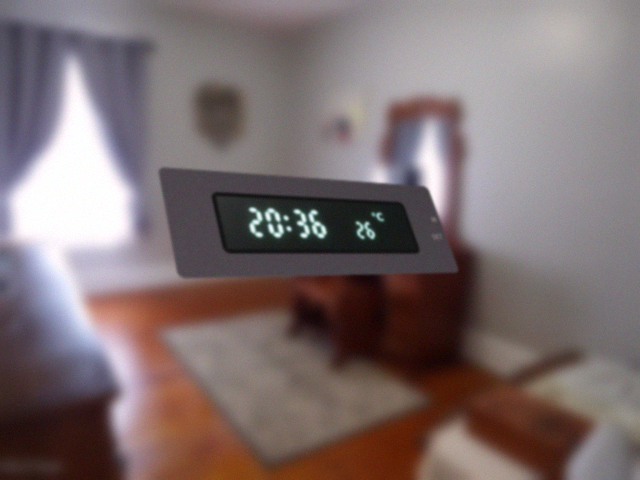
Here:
20,36
